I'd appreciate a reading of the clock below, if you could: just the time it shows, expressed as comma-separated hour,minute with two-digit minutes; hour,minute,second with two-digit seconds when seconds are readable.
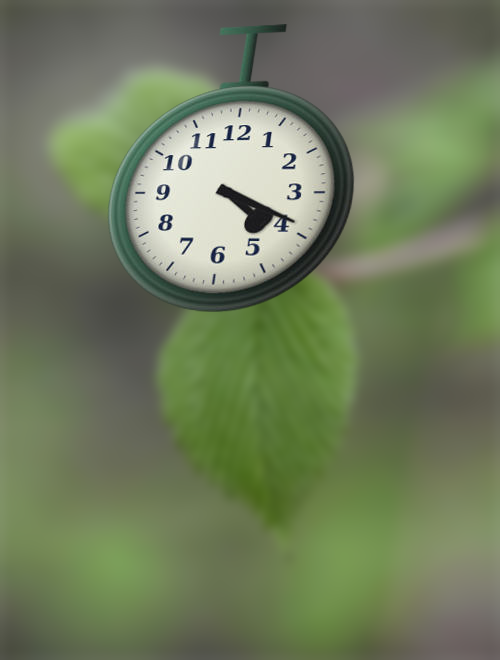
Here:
4,19
